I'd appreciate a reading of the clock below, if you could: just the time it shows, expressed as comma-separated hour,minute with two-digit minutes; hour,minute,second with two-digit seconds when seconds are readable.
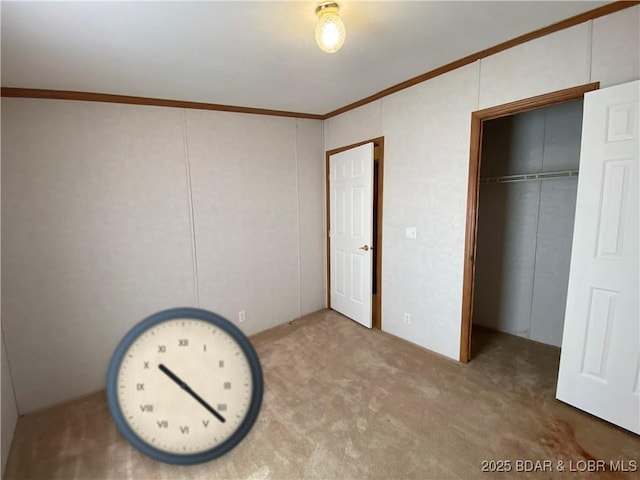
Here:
10,22
